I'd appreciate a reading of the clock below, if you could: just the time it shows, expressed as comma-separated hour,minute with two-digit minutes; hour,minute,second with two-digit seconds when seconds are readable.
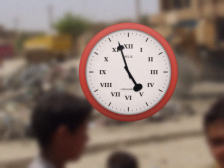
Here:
4,57
